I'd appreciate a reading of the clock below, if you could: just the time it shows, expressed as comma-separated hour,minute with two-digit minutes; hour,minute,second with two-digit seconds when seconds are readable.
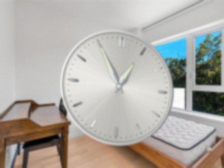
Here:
12,55
